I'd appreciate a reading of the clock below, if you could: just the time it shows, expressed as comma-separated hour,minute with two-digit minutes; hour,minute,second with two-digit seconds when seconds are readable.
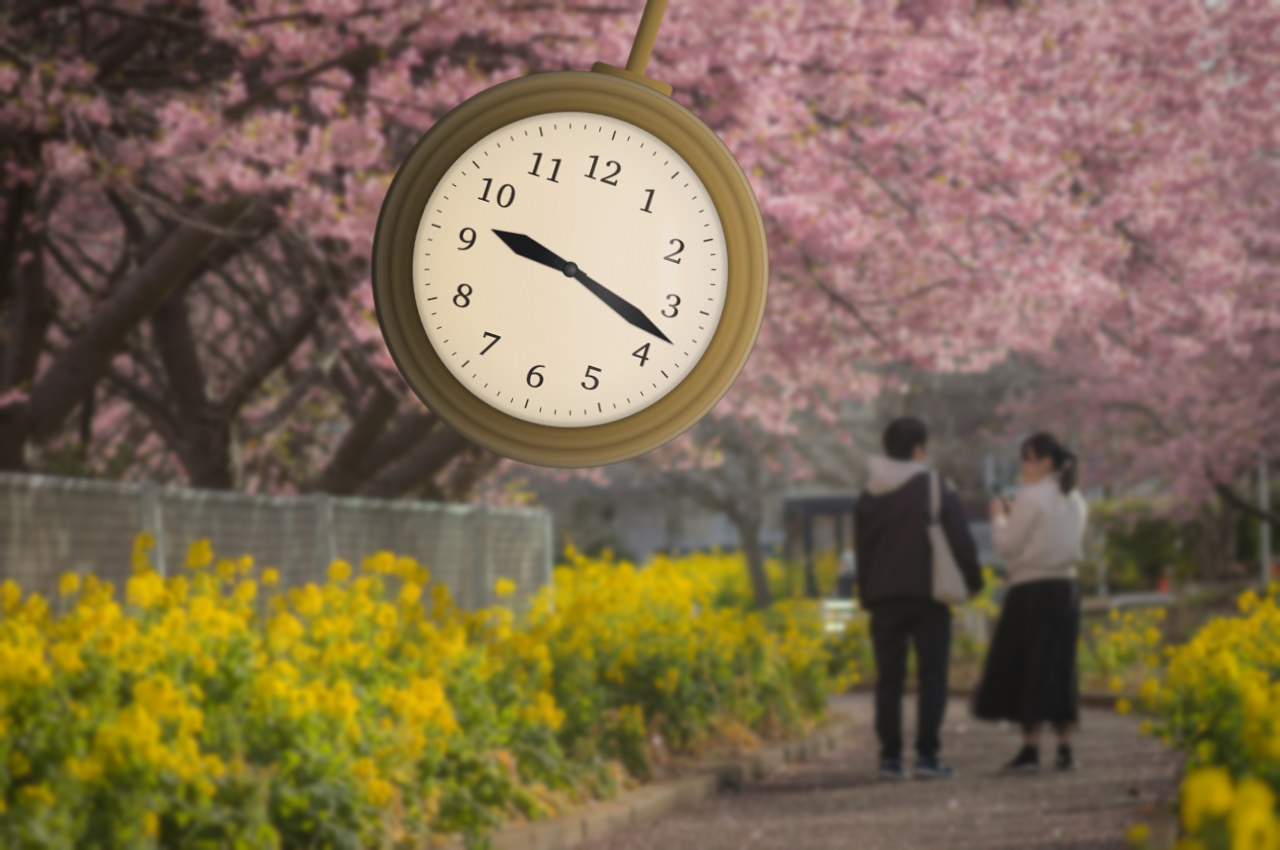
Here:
9,18
